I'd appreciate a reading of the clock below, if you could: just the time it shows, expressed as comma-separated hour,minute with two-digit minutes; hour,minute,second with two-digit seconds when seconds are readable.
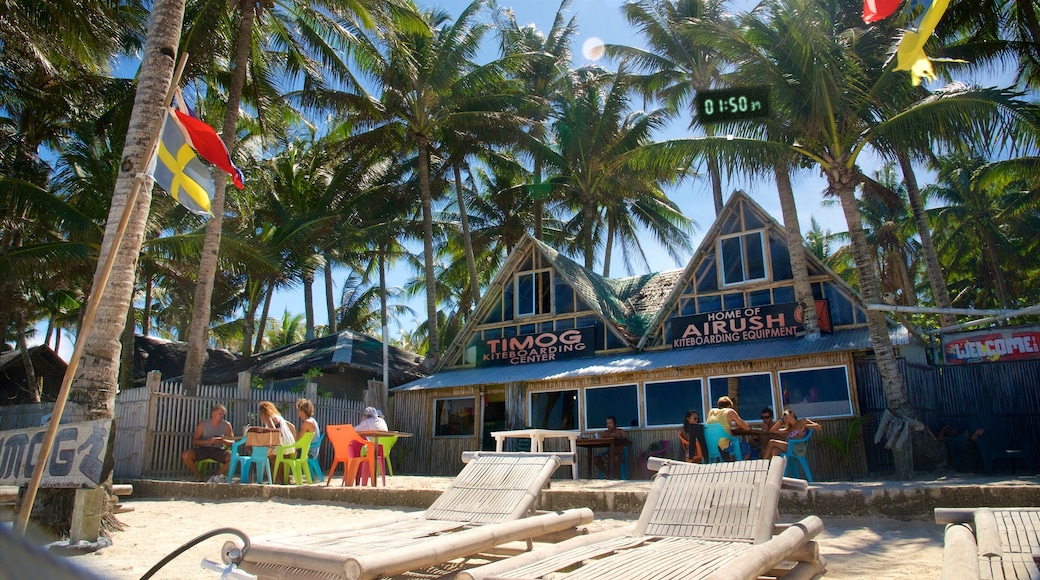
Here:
1,50
